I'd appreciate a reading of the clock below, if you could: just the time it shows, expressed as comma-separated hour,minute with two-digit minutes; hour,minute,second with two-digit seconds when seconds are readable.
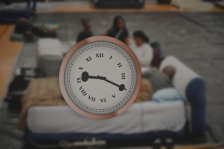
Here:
9,20
